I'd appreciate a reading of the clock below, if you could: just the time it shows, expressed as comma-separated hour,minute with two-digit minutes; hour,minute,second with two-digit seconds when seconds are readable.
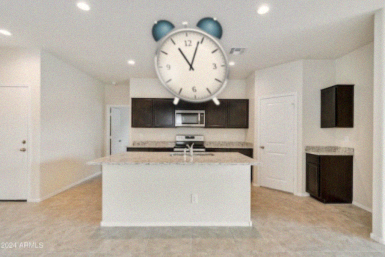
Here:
11,04
